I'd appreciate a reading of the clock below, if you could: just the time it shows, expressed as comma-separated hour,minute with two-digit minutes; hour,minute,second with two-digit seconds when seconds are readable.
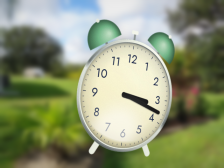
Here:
3,18
